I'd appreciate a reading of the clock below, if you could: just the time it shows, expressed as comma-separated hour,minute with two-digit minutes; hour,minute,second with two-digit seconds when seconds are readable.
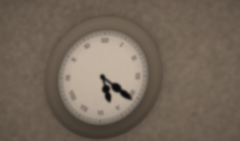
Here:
5,21
